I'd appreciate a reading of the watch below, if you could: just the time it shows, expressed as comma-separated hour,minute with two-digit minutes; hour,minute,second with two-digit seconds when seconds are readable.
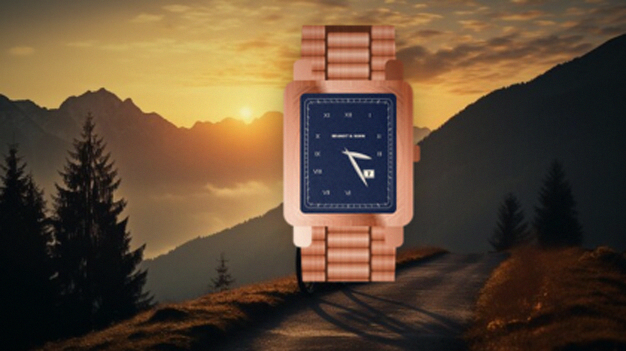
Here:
3,25
